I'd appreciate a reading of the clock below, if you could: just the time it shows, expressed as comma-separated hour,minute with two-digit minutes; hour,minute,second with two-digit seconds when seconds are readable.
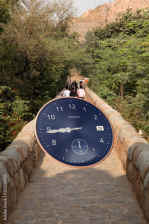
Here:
8,44
